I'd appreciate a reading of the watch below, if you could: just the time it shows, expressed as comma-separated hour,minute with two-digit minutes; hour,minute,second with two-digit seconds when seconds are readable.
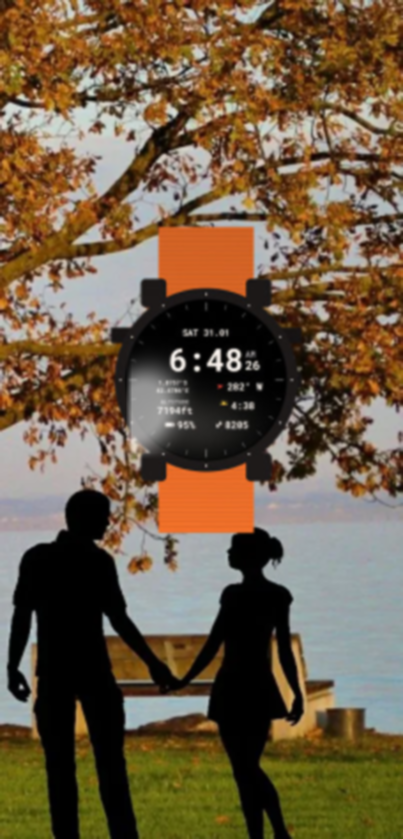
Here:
6,48
